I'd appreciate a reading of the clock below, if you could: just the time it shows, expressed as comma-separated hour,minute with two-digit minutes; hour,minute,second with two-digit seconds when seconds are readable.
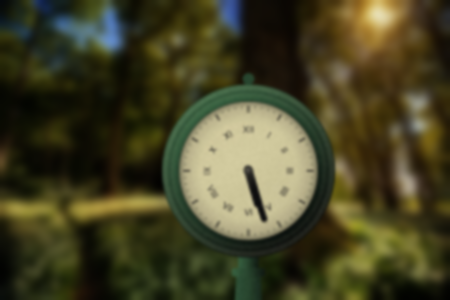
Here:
5,27
